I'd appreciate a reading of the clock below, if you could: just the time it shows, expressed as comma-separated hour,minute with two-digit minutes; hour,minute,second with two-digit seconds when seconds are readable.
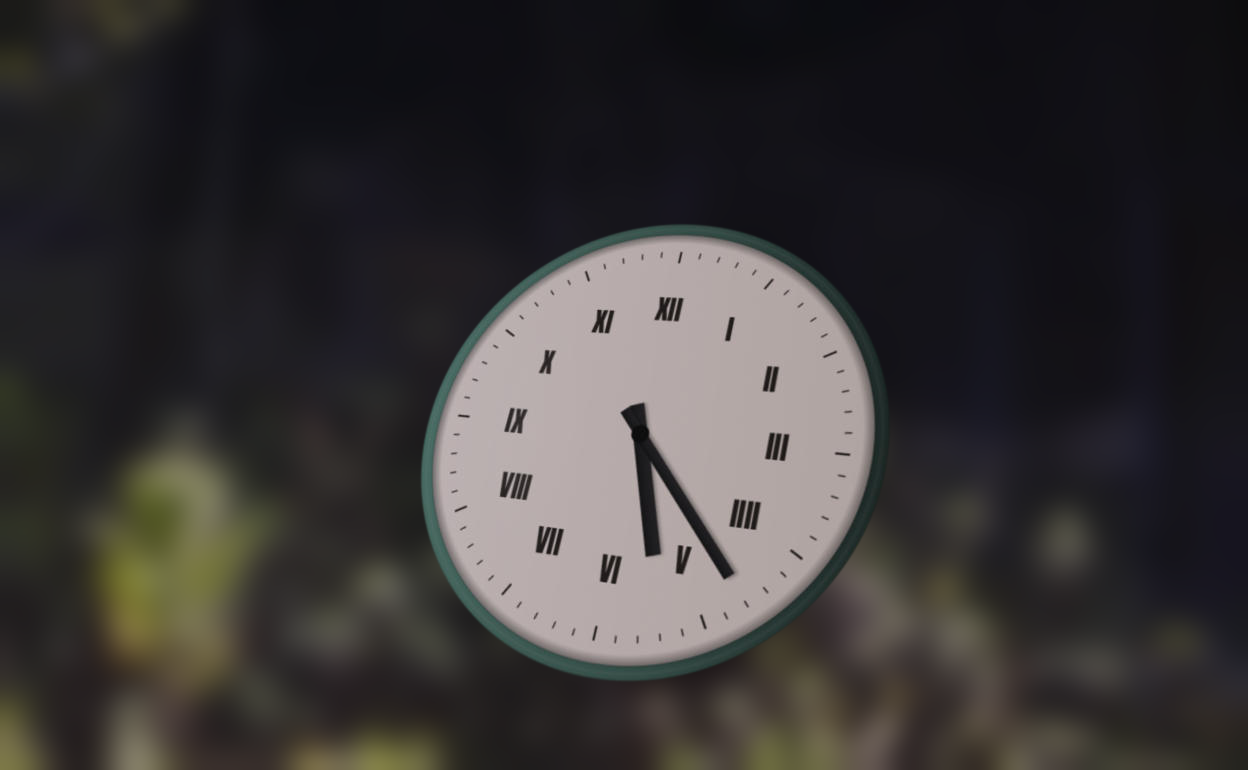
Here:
5,23
